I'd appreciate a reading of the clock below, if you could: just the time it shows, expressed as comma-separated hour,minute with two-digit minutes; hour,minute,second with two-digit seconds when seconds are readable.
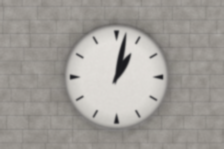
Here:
1,02
